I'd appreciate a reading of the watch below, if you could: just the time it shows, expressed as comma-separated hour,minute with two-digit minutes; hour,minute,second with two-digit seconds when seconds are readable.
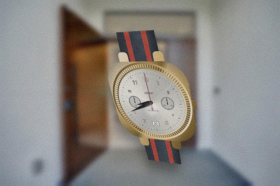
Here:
8,41
